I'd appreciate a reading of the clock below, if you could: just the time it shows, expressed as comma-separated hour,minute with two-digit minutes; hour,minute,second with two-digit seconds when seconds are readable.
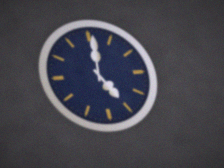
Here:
5,01
